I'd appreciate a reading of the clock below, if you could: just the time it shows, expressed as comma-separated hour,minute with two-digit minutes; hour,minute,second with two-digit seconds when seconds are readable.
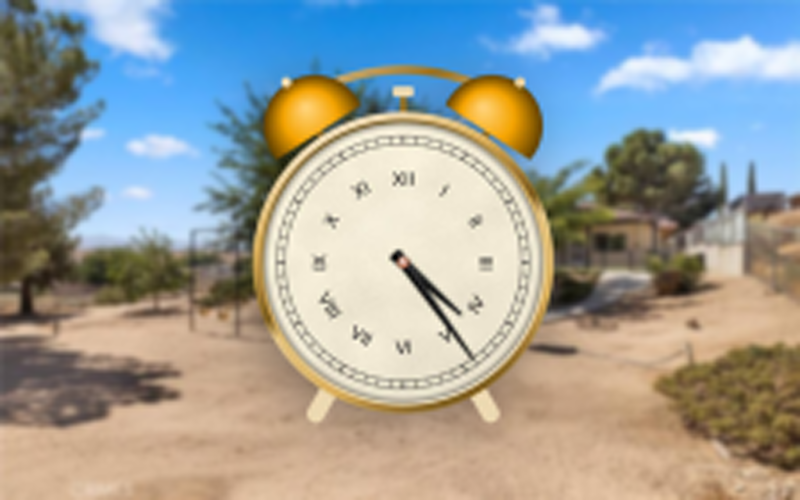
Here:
4,24
